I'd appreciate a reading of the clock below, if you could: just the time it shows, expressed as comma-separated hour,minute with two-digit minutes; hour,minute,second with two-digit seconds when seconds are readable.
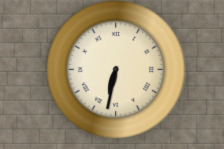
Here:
6,32
